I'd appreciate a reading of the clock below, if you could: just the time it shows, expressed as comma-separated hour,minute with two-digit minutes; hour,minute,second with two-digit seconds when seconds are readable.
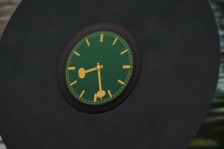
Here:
8,28
